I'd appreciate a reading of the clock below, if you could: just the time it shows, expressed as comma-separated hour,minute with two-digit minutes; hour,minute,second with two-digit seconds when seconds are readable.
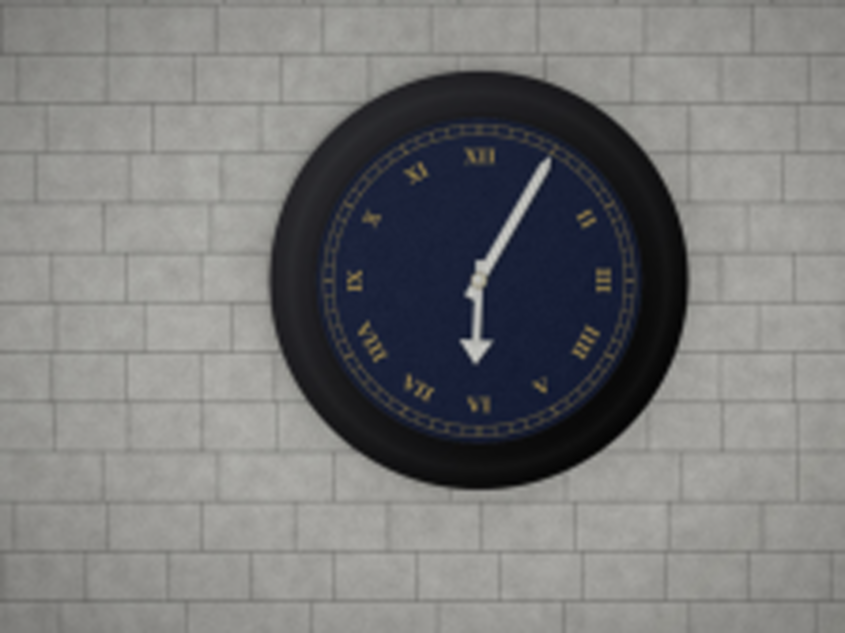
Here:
6,05
